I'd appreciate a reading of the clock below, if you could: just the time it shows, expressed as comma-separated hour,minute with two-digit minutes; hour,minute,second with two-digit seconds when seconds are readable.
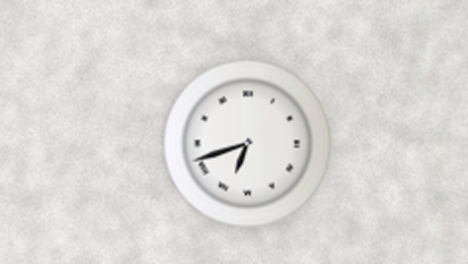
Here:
6,42
